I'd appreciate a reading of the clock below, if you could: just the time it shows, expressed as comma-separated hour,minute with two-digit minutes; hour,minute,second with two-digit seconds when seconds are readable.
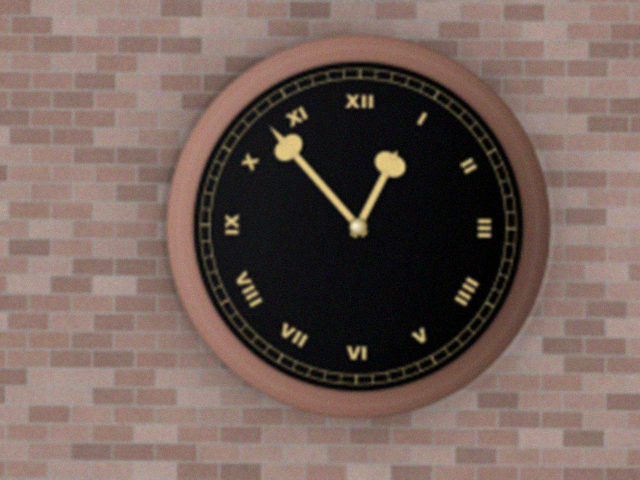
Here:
12,53
